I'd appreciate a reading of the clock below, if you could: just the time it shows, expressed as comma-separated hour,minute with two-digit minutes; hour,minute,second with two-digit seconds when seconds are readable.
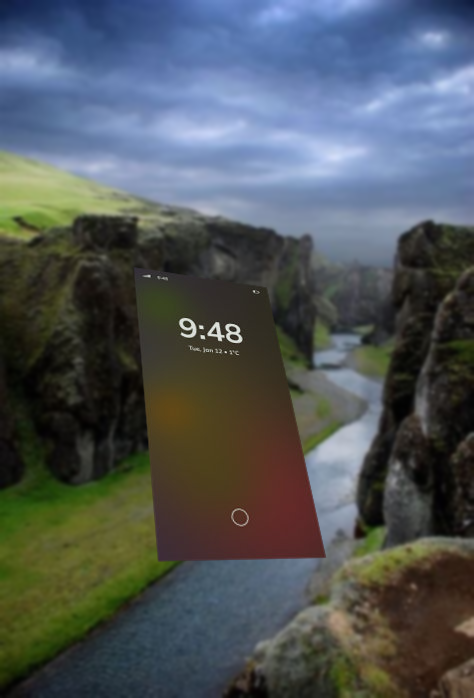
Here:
9,48
